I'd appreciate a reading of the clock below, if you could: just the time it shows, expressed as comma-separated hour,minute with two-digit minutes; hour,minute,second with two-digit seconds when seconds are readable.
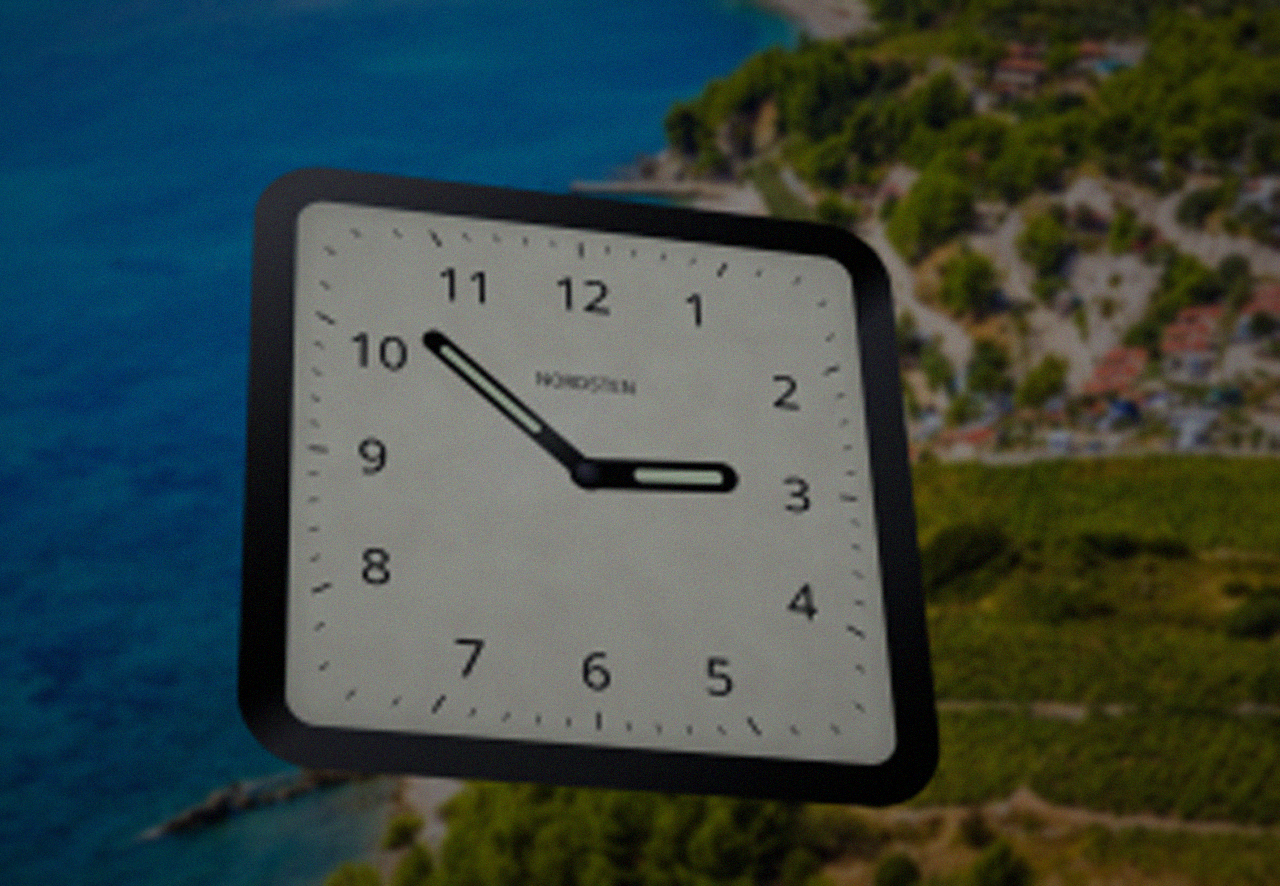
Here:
2,52
